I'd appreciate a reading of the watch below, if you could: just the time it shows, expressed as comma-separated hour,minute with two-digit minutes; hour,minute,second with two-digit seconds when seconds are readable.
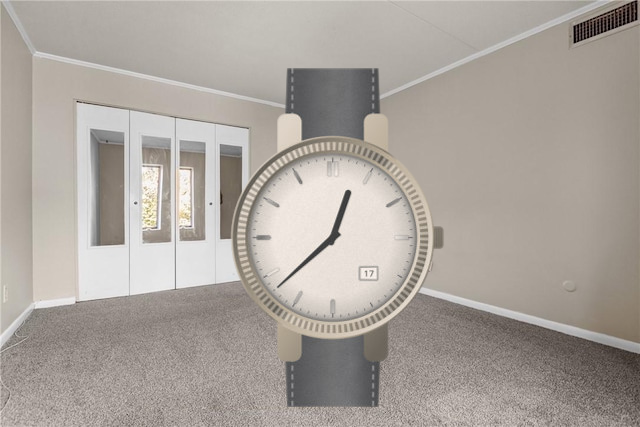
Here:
12,38
